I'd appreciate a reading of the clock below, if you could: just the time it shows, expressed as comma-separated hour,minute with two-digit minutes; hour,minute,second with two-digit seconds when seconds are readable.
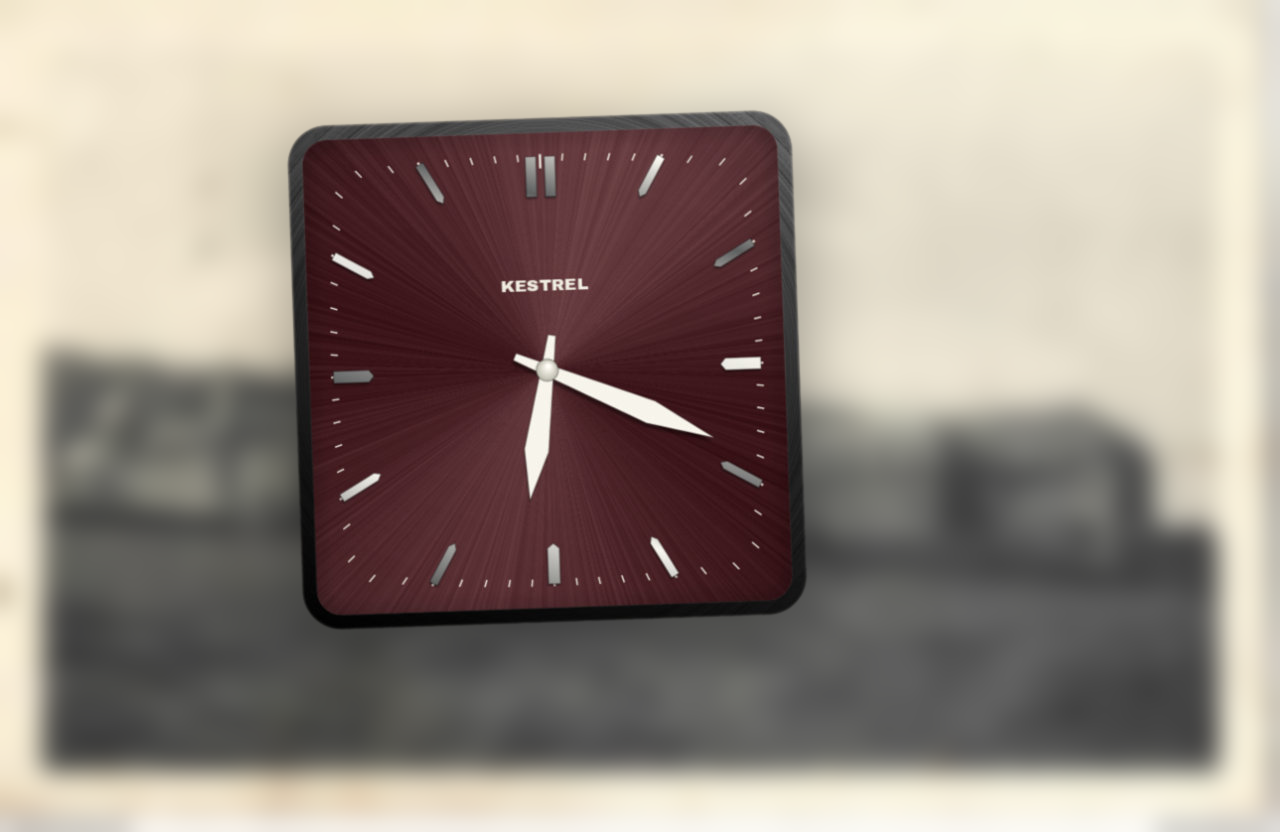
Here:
6,19
